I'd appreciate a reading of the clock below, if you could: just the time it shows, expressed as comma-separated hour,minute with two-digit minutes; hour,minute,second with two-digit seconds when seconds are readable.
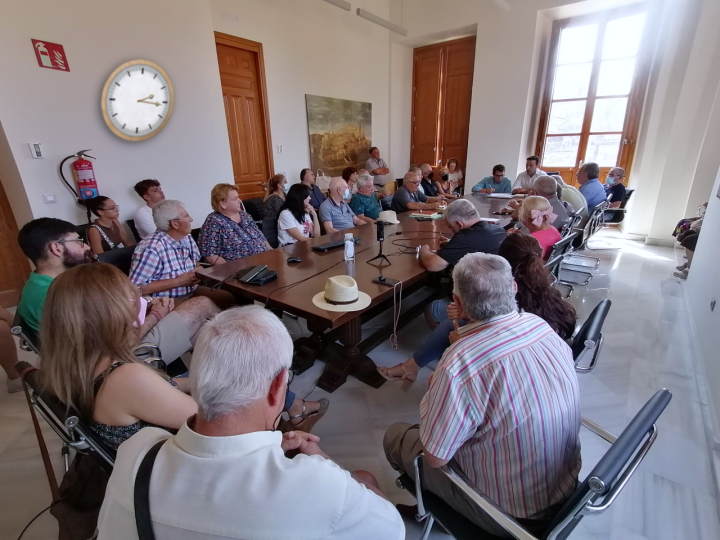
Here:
2,16
